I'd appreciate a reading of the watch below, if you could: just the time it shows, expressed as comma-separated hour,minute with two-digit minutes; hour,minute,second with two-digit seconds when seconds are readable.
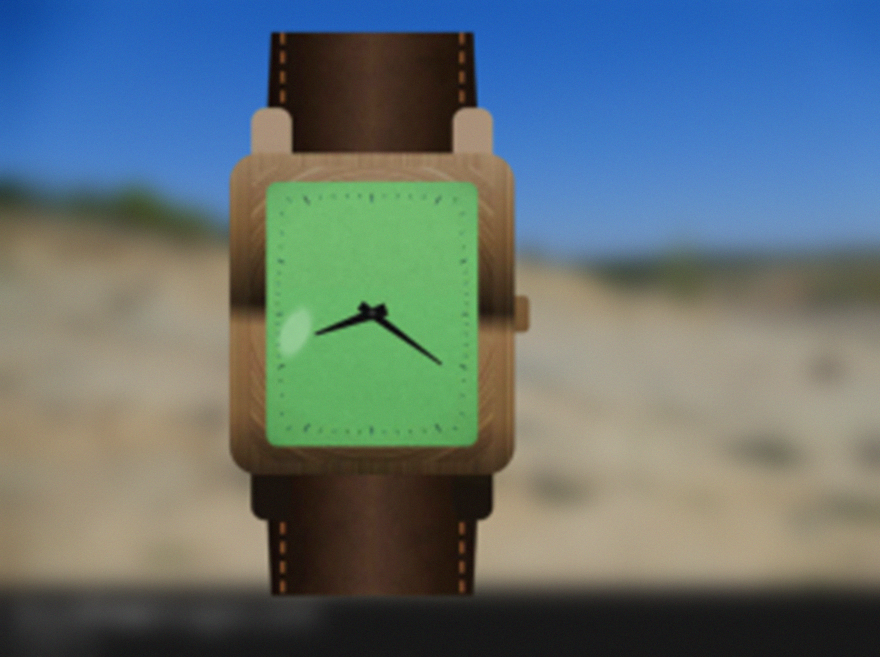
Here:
8,21
